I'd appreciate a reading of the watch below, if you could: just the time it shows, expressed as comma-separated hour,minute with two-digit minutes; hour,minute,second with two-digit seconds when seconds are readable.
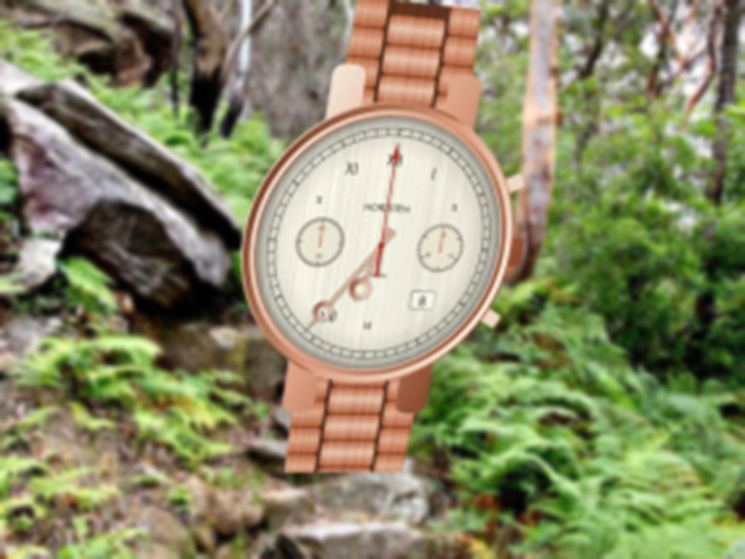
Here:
6,36
